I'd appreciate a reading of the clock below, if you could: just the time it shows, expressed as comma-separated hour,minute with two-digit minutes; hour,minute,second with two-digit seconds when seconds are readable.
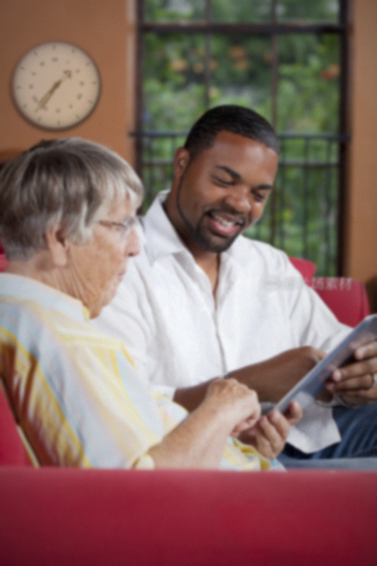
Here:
1,37
